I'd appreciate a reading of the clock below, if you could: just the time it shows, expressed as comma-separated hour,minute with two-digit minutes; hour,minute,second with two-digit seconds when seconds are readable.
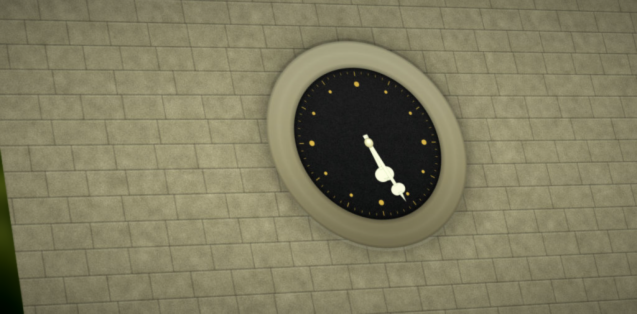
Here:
5,26
